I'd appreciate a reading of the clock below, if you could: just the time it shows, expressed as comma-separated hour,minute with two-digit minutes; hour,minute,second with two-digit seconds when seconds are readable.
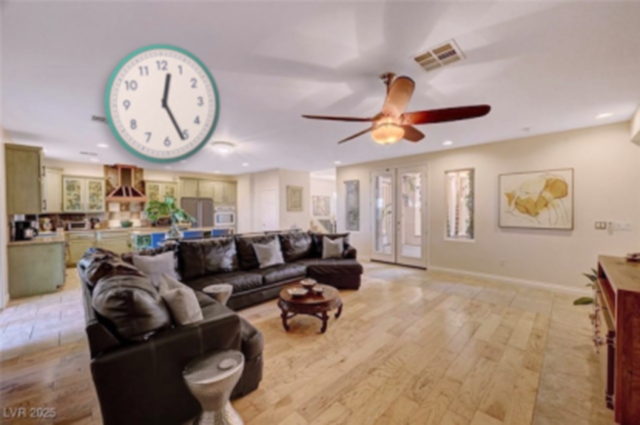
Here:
12,26
